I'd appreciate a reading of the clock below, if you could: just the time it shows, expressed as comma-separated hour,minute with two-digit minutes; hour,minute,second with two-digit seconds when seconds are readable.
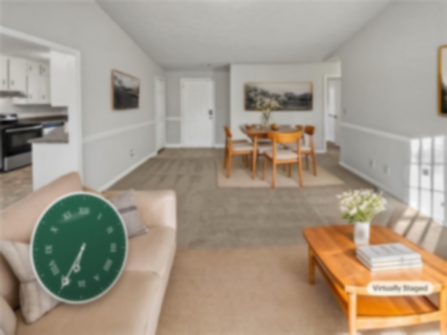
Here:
6,35
